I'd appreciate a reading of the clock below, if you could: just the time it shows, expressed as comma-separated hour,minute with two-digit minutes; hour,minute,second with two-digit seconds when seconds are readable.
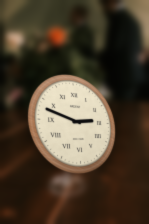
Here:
2,48
